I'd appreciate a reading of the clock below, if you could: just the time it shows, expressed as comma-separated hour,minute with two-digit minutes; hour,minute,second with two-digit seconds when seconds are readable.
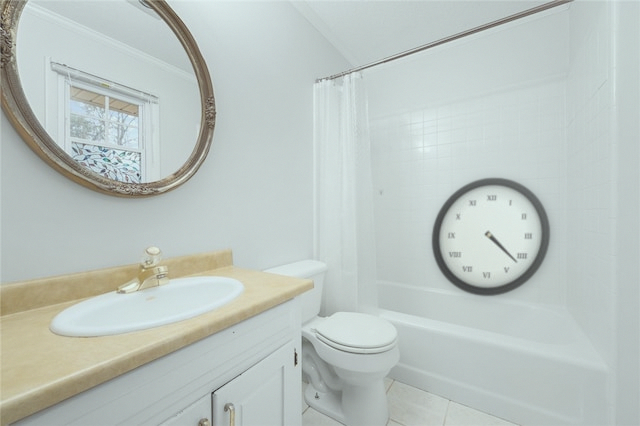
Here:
4,22
